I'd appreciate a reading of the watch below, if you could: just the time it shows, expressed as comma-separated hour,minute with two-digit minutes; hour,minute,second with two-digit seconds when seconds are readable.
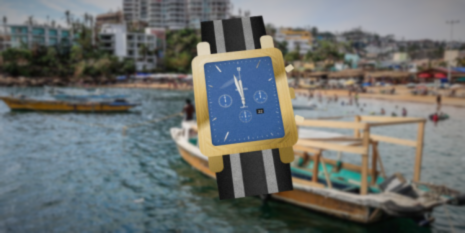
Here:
11,58
